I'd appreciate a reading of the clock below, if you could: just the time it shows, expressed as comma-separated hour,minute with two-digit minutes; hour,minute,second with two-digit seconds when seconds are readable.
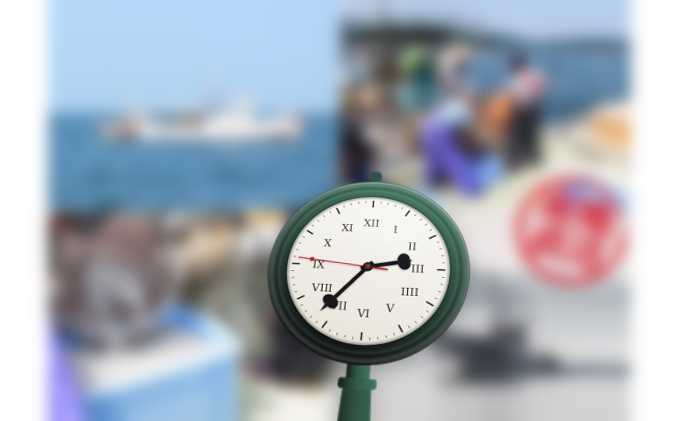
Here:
2,36,46
